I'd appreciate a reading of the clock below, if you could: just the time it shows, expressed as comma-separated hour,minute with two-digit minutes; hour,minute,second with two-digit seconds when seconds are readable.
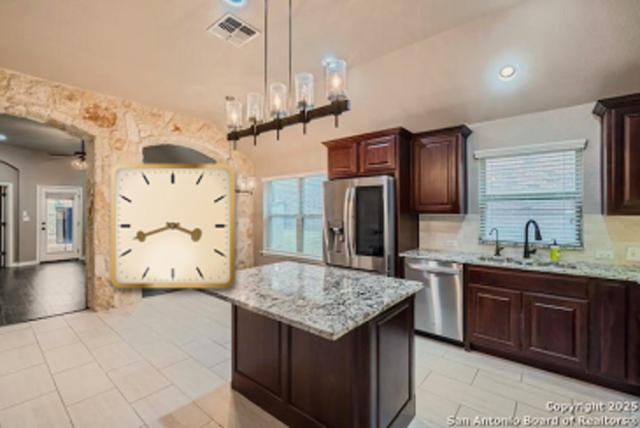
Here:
3,42
